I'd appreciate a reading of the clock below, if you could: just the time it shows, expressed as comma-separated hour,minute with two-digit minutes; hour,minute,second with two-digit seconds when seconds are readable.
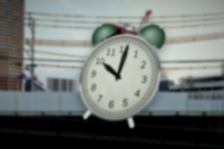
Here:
10,01
